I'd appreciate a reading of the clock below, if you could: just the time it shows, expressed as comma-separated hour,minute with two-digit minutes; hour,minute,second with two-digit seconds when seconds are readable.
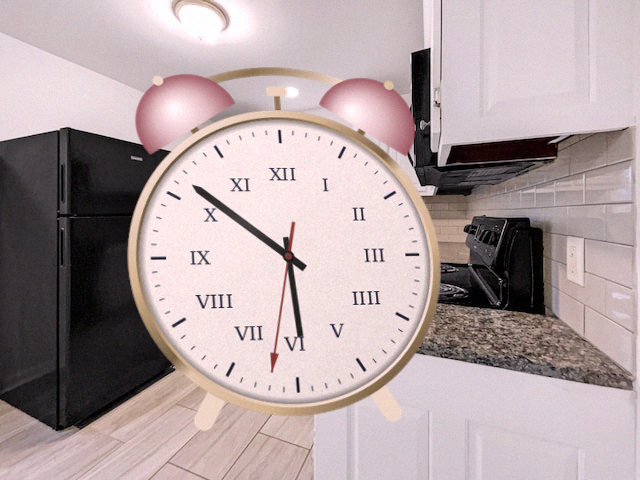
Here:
5,51,32
